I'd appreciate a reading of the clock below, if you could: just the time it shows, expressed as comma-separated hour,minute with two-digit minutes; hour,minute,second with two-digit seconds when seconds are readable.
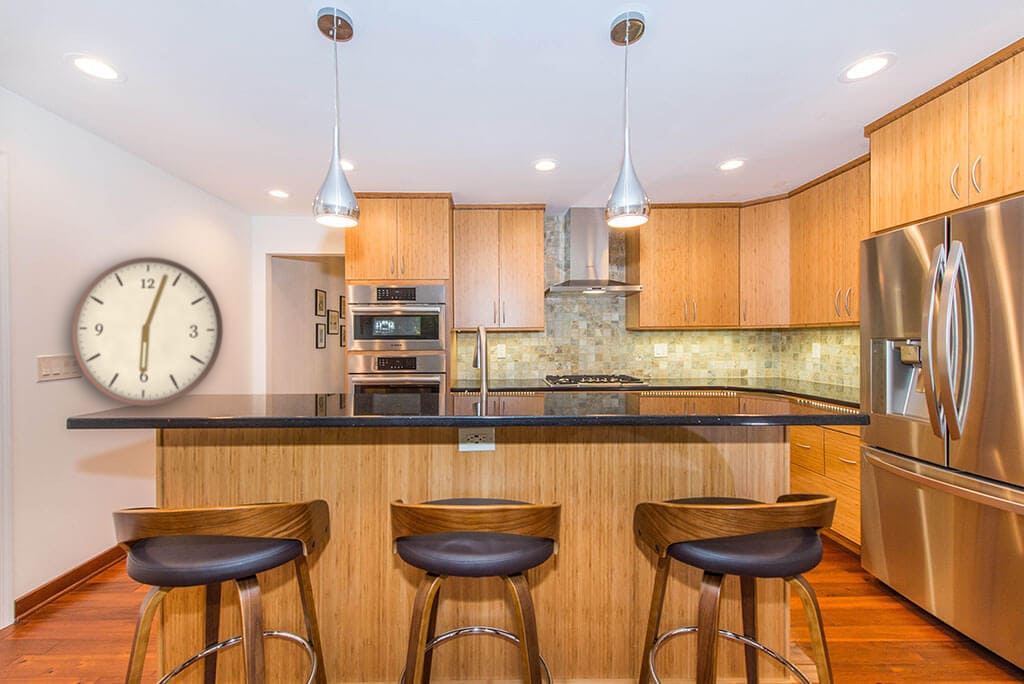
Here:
6,03
